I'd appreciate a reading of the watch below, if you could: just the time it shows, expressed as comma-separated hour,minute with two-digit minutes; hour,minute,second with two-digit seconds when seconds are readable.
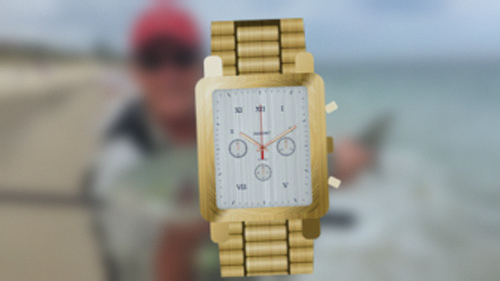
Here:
10,10
